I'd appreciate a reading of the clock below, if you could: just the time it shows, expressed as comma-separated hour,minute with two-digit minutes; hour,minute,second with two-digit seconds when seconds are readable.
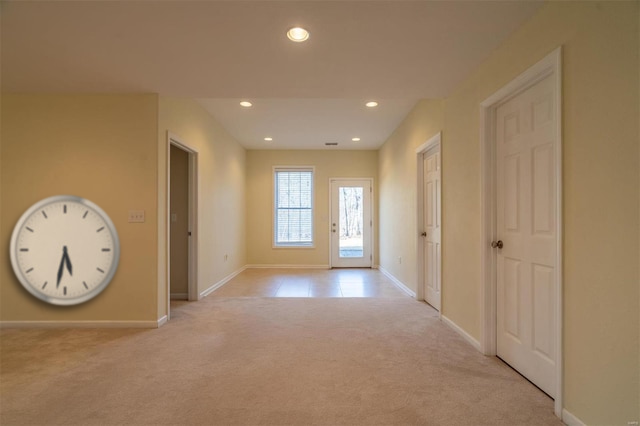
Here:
5,32
